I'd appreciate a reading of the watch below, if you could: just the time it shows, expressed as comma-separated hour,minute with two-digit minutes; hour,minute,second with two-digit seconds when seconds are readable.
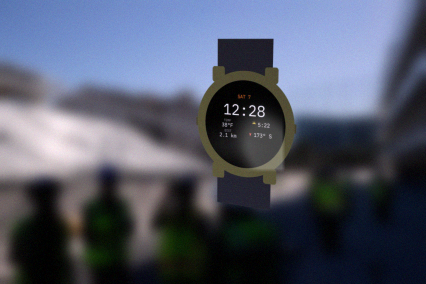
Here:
12,28
